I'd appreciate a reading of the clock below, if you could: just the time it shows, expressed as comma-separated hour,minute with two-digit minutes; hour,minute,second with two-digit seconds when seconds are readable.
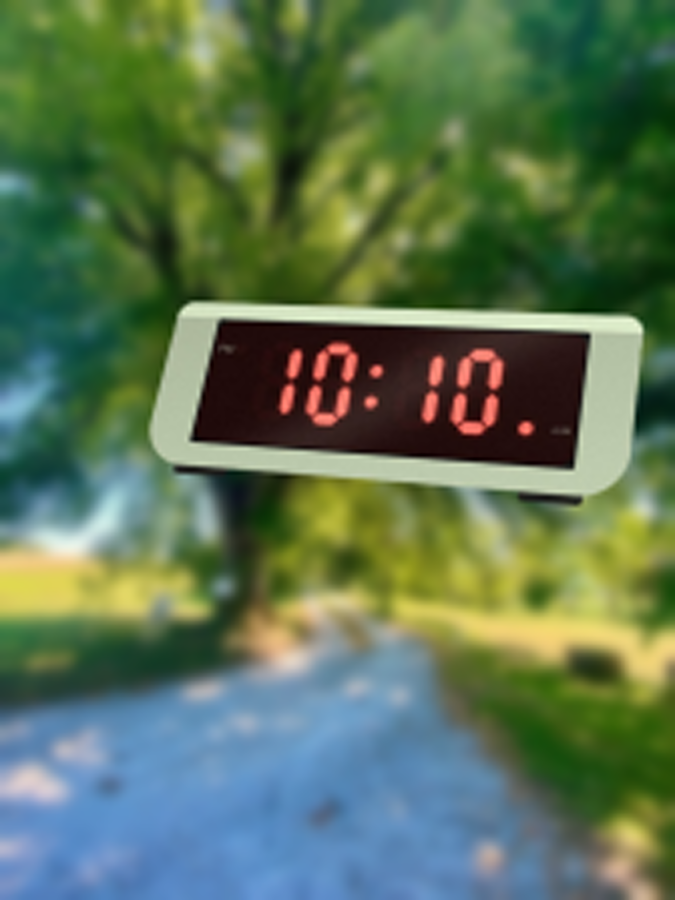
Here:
10,10
